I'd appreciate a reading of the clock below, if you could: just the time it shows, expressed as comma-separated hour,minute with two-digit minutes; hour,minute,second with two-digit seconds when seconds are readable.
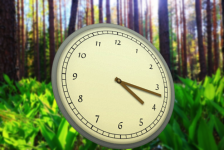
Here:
4,17
